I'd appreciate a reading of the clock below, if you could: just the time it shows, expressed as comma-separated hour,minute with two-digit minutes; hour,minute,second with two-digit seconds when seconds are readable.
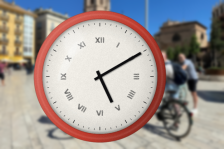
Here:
5,10
